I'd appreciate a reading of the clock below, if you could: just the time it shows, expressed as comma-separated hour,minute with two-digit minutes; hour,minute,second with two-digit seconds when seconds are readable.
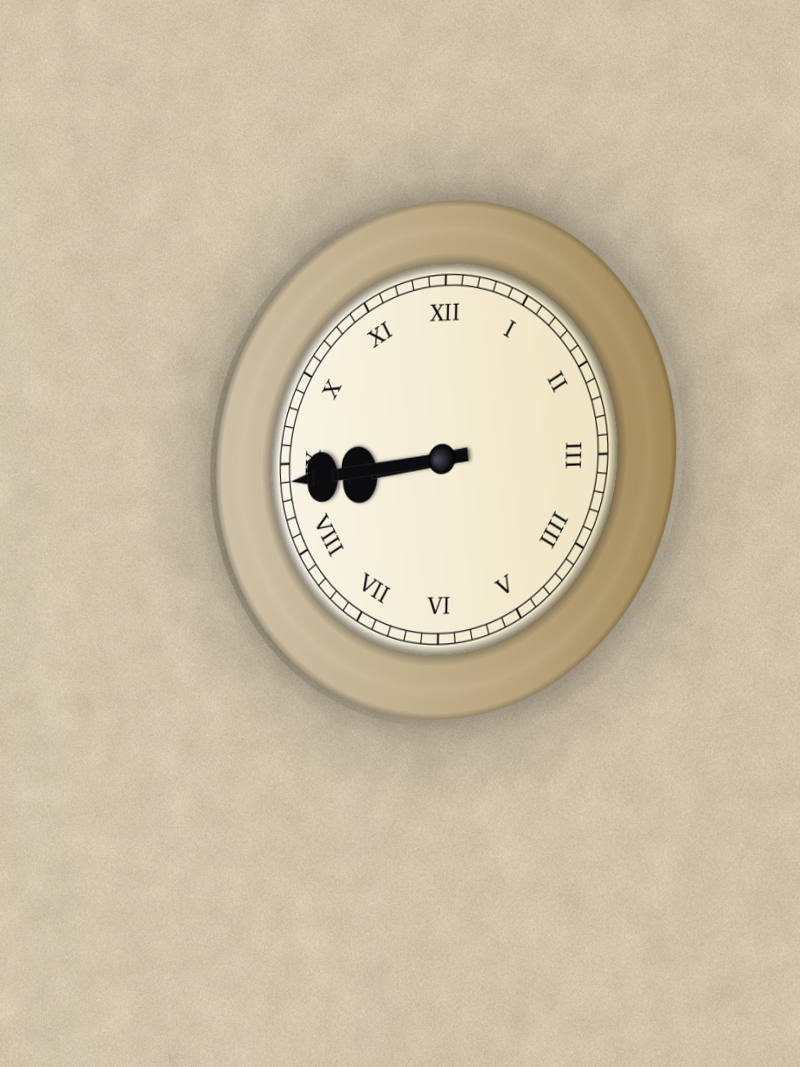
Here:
8,44
